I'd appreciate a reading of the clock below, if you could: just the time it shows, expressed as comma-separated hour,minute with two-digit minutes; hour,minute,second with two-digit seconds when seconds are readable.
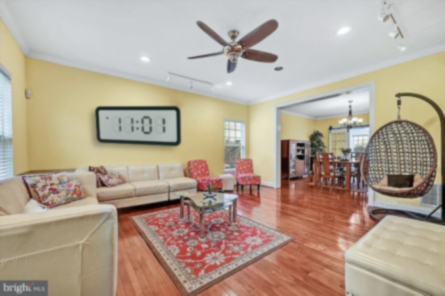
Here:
11,01
